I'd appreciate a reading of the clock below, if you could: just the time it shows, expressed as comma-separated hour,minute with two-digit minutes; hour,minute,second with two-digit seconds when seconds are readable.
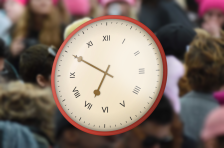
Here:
6,50
